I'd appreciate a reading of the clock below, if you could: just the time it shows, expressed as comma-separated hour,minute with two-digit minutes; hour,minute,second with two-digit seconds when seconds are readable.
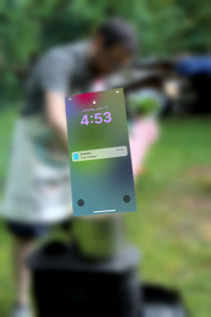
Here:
4,53
